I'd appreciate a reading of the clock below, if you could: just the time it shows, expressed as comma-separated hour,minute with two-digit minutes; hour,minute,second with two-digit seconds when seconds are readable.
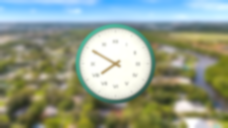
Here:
7,50
